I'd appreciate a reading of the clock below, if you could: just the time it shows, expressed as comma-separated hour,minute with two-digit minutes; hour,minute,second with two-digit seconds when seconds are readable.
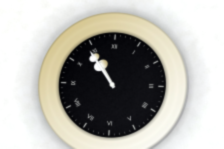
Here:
10,54
